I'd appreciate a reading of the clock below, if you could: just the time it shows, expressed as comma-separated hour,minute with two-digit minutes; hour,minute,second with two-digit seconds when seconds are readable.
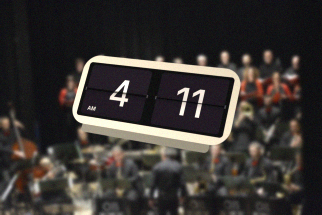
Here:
4,11
